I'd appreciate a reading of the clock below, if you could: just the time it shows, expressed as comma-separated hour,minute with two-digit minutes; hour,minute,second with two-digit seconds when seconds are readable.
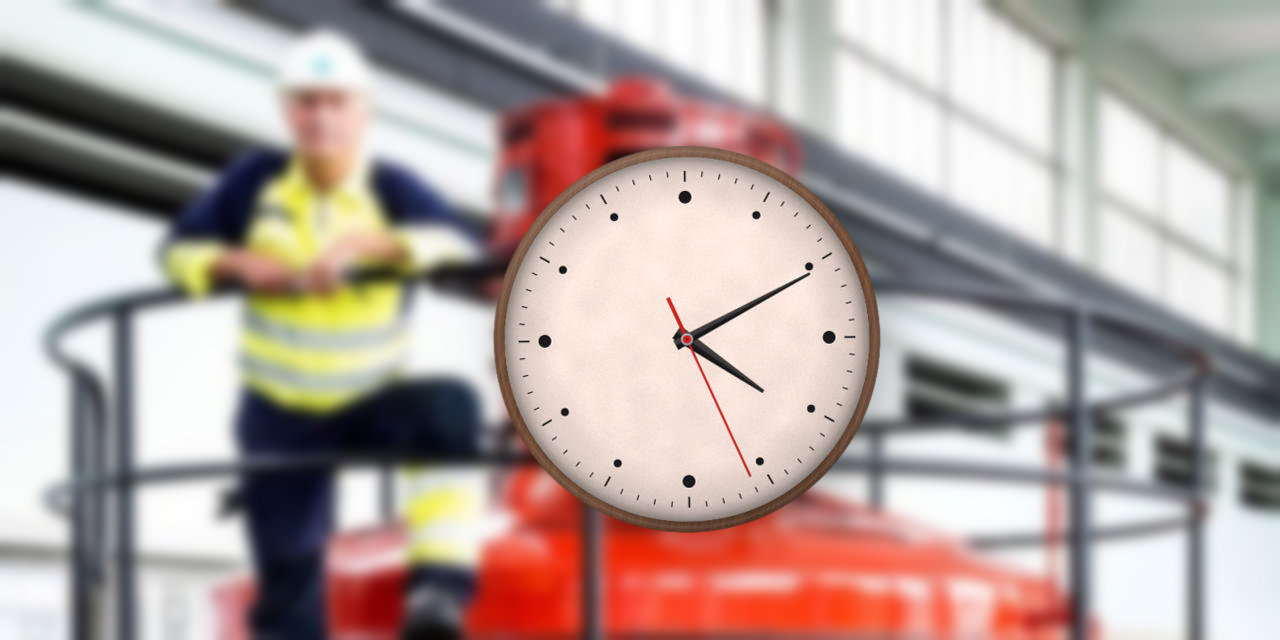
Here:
4,10,26
